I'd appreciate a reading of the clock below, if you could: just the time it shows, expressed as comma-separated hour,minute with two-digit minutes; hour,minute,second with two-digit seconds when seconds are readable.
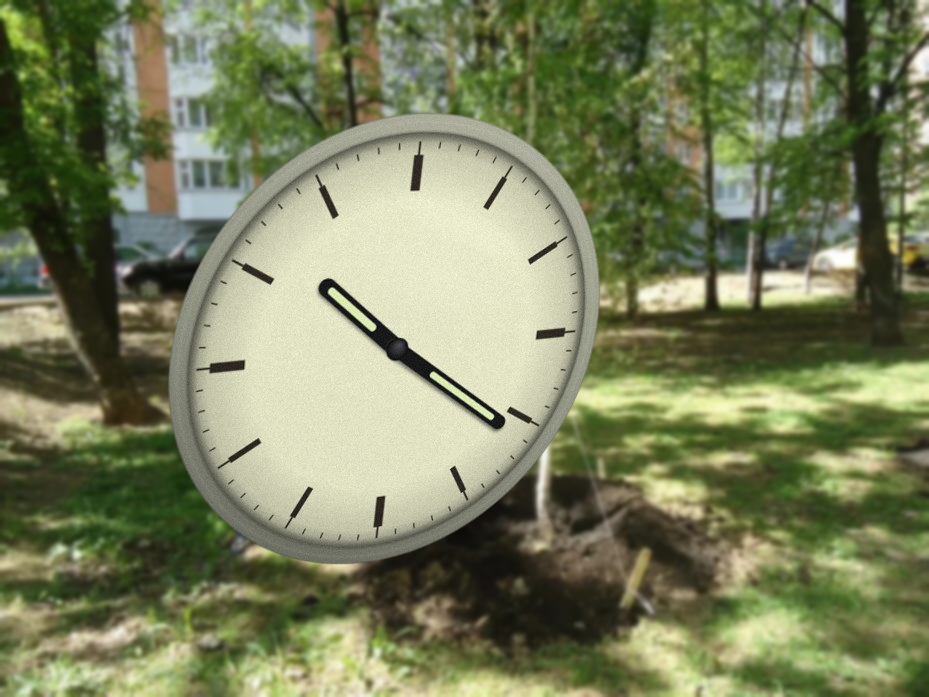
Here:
10,21
